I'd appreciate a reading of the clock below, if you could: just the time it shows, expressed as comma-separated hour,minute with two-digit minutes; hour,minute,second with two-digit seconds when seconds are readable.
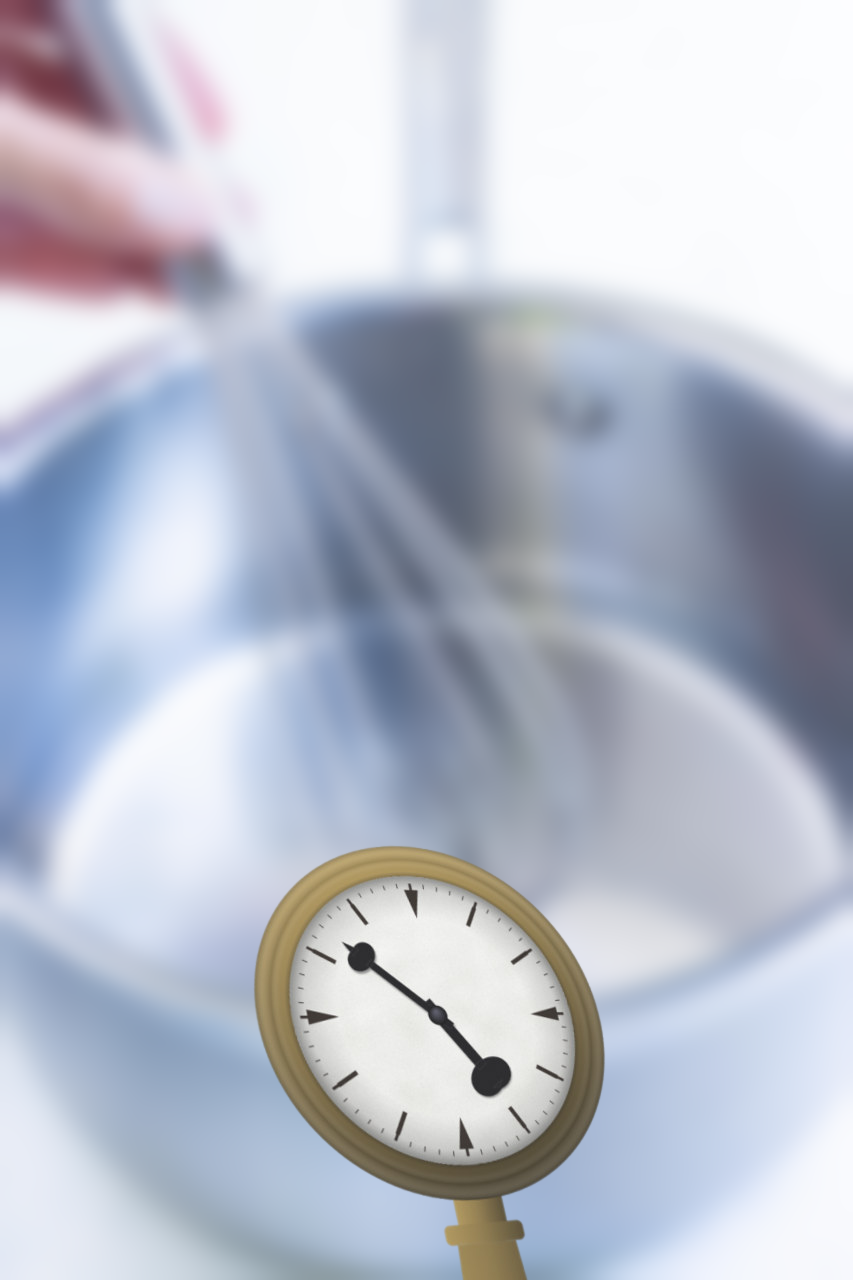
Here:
4,52
